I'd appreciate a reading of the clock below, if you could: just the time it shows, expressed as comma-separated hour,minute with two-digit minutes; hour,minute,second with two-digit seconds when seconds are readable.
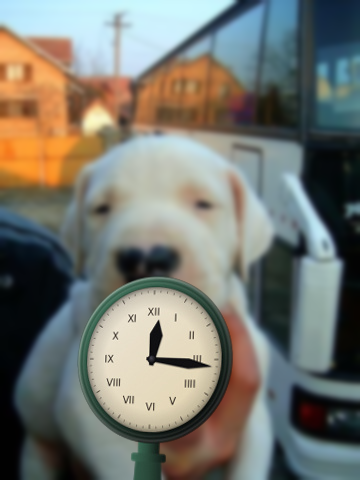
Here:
12,16
